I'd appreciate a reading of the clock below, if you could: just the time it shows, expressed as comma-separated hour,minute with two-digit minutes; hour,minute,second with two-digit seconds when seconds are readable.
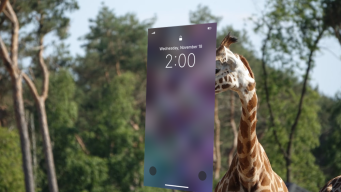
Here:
2,00
